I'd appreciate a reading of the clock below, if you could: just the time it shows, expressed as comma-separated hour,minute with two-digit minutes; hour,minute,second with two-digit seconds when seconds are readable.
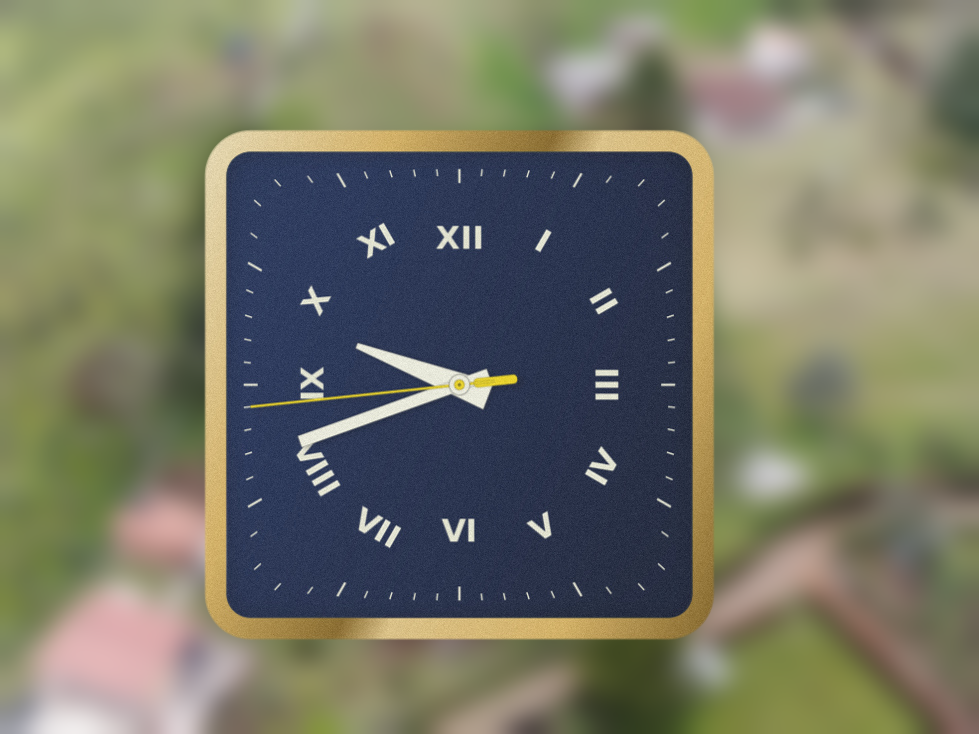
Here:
9,41,44
